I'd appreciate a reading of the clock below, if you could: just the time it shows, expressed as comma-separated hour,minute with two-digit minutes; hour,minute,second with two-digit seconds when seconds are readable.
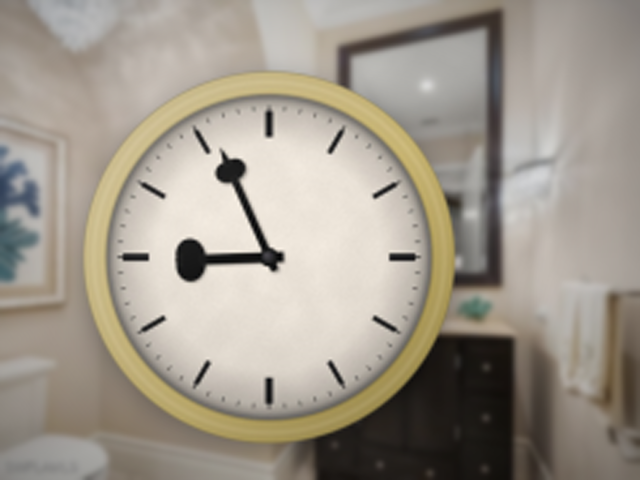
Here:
8,56
